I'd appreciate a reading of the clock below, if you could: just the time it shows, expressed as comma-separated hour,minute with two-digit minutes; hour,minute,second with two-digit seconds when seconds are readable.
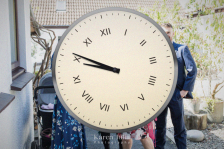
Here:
9,51
